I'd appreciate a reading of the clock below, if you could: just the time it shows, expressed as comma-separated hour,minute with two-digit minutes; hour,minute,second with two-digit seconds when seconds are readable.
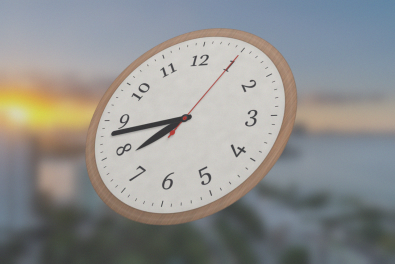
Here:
7,43,05
